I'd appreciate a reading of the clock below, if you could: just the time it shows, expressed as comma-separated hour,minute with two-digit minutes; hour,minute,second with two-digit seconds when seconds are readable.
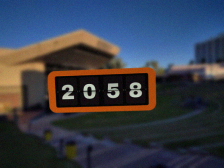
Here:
20,58
